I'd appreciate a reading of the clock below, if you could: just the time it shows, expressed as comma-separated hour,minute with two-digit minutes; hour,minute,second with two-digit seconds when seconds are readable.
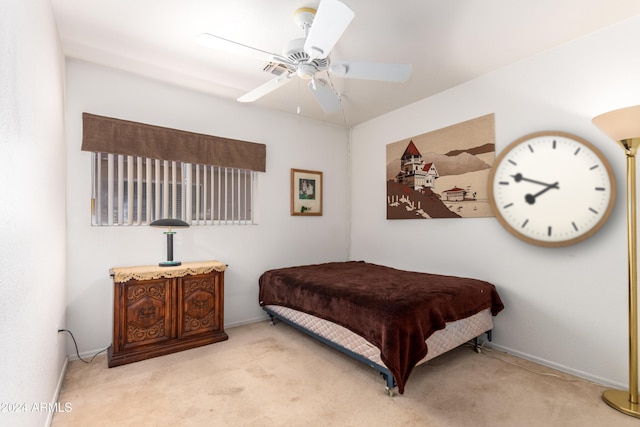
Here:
7,47
